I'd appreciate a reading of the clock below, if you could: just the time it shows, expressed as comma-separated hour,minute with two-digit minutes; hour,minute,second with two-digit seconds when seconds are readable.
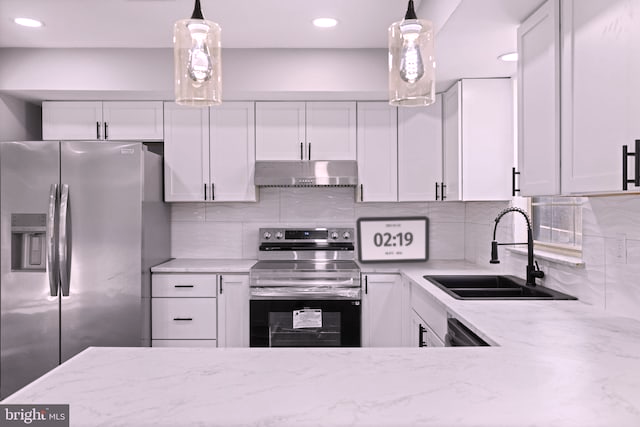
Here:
2,19
